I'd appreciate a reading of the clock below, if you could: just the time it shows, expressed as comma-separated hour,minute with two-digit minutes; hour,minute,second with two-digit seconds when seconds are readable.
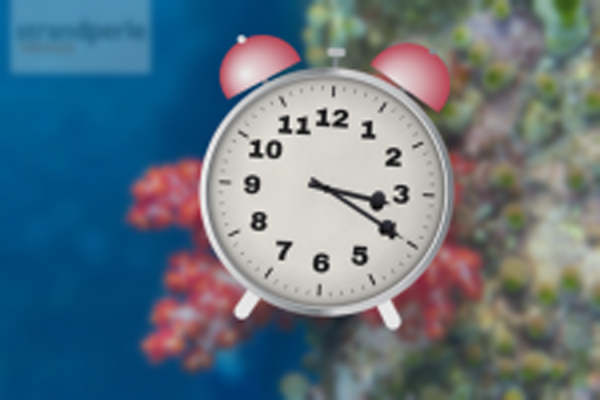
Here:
3,20
